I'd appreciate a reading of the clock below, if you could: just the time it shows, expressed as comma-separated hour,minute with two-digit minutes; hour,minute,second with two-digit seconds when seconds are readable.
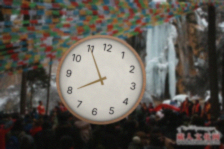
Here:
7,55
